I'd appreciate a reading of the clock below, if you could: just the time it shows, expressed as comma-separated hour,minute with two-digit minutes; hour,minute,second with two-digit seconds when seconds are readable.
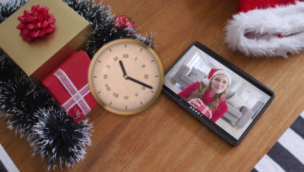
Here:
11,19
